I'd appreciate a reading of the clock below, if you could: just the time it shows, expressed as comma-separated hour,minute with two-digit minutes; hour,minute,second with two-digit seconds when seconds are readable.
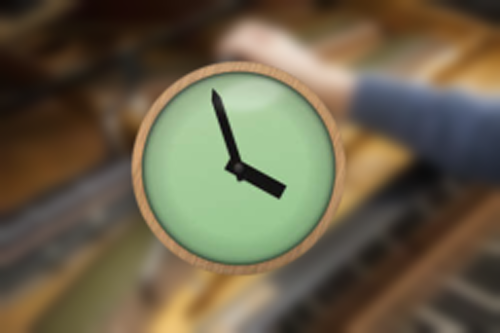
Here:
3,57
